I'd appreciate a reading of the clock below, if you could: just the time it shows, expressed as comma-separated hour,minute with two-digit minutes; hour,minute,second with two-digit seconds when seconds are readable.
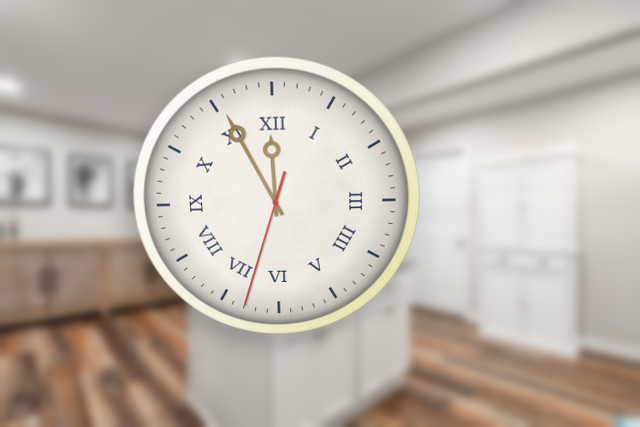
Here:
11,55,33
